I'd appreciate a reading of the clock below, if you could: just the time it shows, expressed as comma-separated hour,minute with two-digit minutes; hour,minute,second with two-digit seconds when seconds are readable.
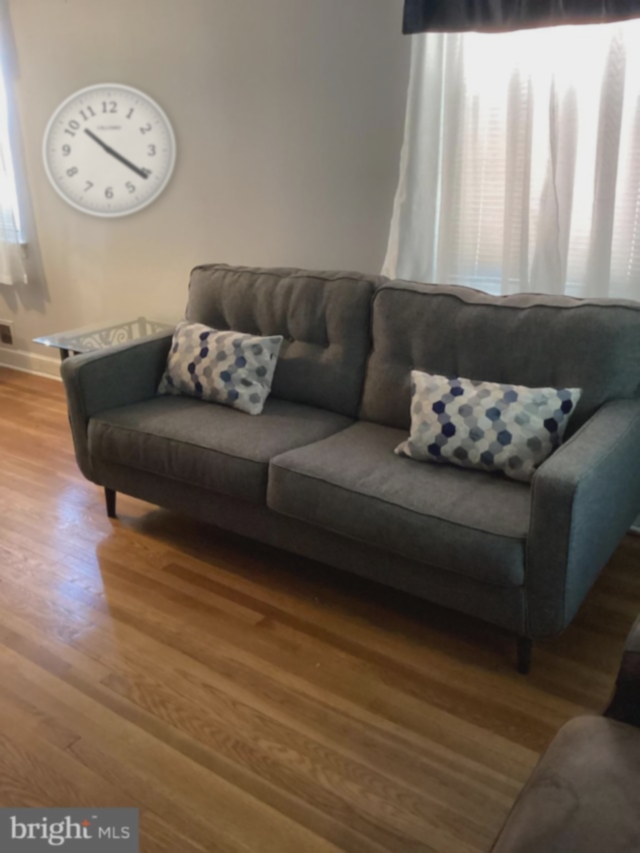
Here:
10,21
